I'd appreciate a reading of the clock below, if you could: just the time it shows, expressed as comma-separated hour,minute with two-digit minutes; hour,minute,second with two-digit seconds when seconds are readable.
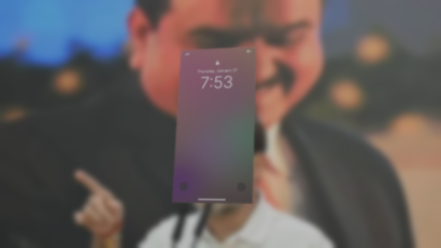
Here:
7,53
